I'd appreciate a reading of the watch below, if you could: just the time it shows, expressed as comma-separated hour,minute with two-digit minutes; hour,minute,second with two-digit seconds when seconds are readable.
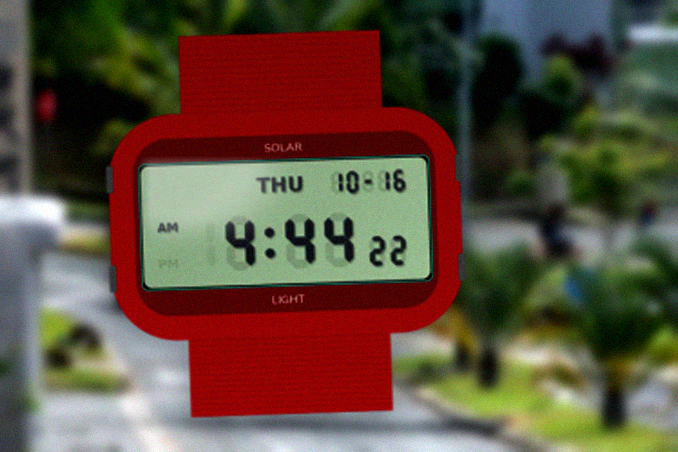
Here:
4,44,22
